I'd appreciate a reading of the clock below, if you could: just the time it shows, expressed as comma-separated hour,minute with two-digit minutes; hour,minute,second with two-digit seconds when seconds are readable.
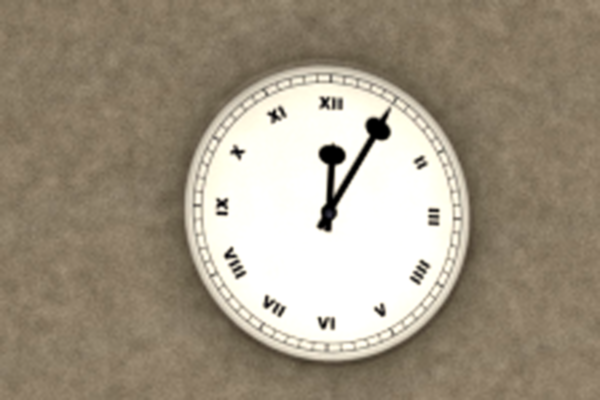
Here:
12,05
